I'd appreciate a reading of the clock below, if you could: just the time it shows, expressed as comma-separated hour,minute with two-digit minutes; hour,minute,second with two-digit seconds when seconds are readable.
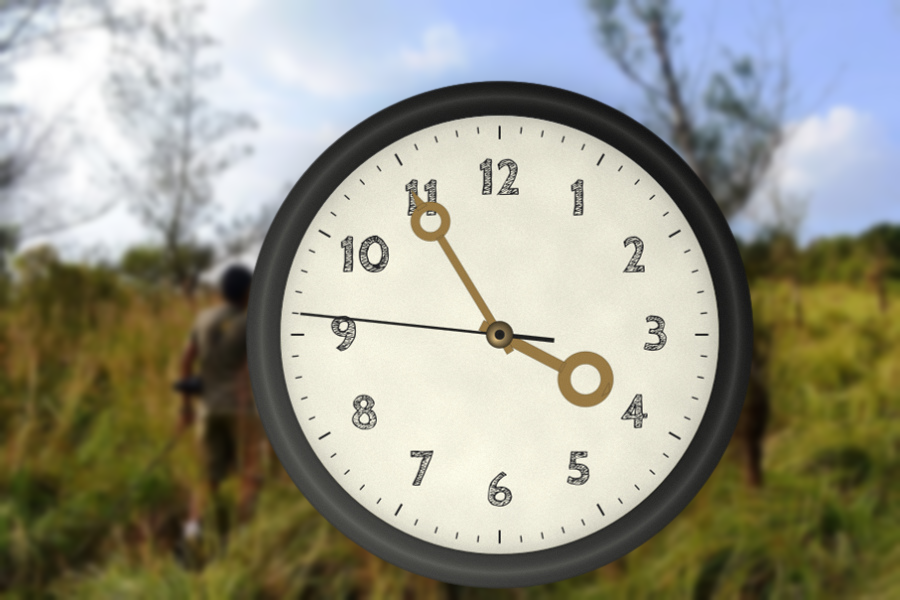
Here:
3,54,46
